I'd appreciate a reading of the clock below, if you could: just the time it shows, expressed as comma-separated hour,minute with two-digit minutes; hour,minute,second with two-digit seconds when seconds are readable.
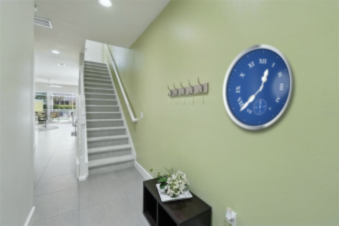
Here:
12,38
